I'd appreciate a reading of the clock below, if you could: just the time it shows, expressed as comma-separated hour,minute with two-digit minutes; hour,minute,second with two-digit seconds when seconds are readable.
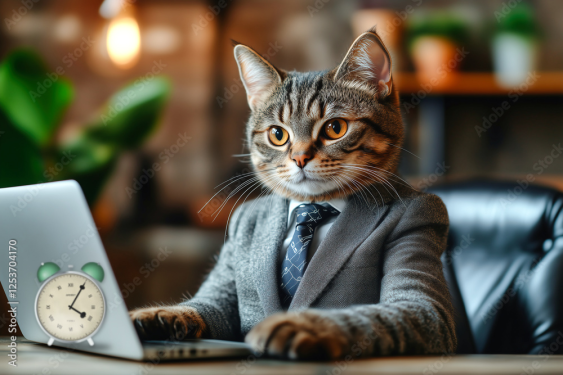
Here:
4,05
